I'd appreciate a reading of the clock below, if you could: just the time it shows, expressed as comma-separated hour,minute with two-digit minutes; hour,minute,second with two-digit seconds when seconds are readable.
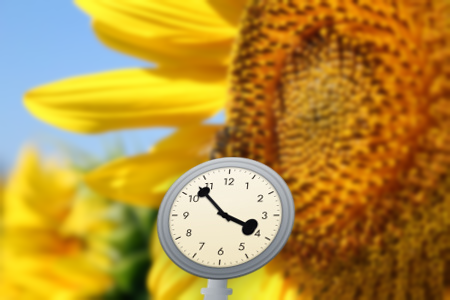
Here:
3,53
